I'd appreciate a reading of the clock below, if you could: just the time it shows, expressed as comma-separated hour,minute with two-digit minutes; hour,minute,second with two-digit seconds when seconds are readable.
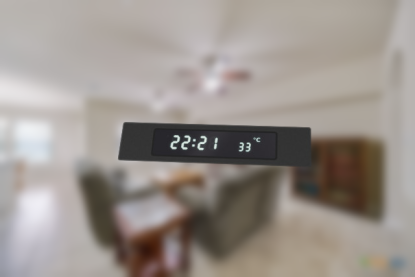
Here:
22,21
